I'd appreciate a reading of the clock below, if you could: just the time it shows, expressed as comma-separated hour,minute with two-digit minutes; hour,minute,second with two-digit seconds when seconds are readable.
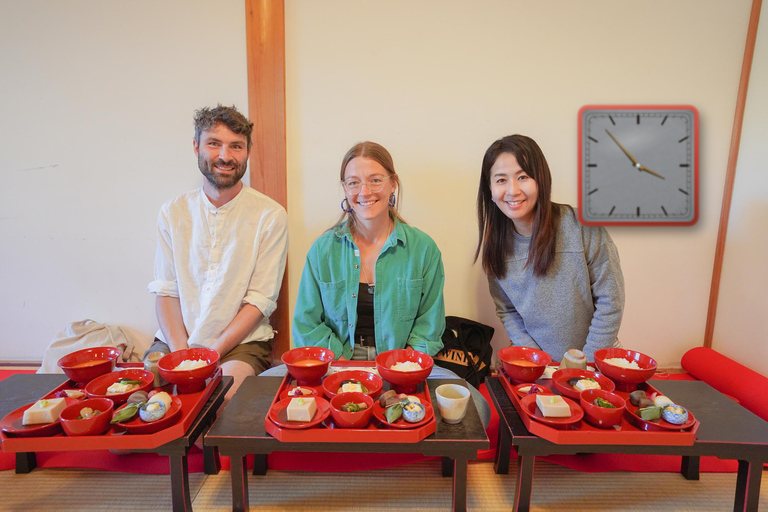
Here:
3,53
